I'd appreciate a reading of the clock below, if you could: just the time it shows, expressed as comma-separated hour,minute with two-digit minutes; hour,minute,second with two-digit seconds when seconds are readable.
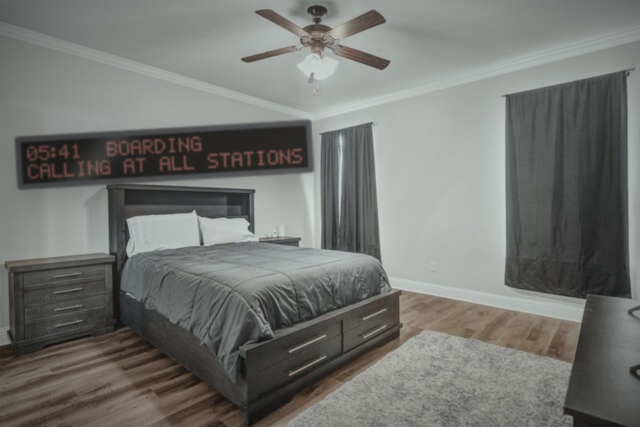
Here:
5,41
